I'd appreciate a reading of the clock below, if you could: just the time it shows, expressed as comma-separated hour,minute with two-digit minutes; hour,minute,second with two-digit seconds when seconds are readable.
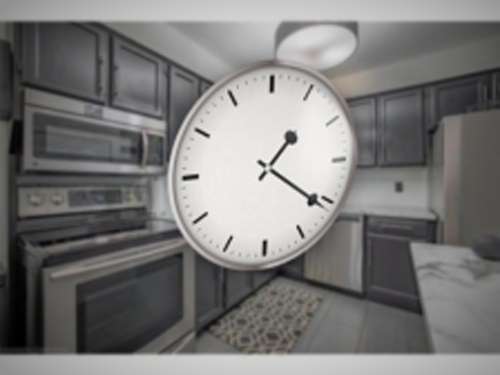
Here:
1,21
